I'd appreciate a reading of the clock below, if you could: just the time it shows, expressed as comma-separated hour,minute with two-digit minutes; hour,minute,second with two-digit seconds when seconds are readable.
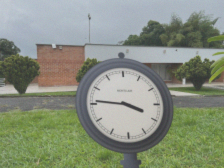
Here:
3,46
